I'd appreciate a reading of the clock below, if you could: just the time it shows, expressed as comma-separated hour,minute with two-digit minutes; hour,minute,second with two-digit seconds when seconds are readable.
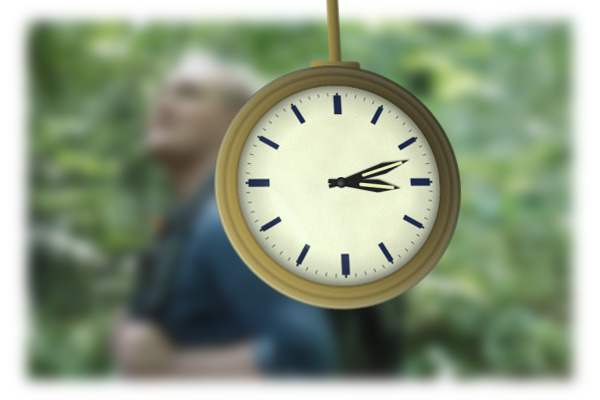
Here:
3,12
